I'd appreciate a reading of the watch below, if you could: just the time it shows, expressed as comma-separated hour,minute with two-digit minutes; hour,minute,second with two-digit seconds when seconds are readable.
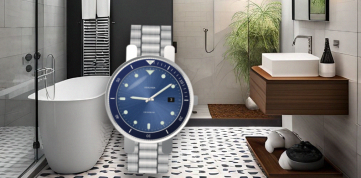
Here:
9,09
